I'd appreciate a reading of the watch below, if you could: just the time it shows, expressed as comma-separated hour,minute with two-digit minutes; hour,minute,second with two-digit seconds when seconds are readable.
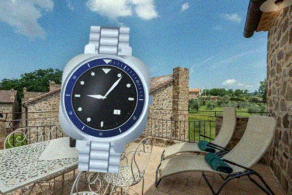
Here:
9,06
